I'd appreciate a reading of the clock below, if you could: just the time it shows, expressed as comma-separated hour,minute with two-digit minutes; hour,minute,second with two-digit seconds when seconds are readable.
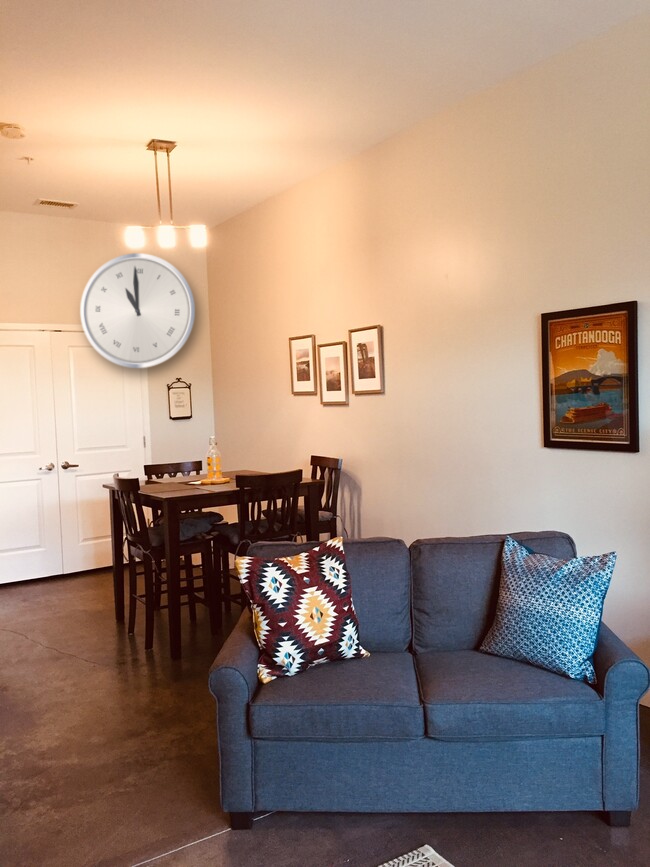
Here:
10,59
